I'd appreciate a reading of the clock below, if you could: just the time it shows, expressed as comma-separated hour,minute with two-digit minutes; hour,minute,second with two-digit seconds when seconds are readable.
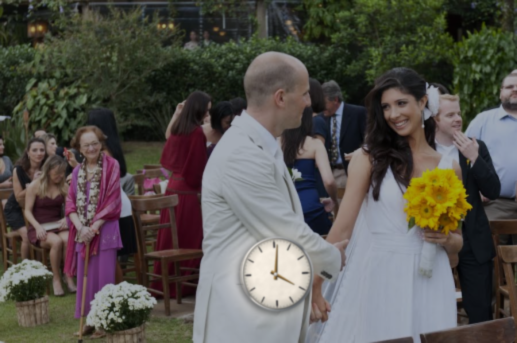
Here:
4,01
